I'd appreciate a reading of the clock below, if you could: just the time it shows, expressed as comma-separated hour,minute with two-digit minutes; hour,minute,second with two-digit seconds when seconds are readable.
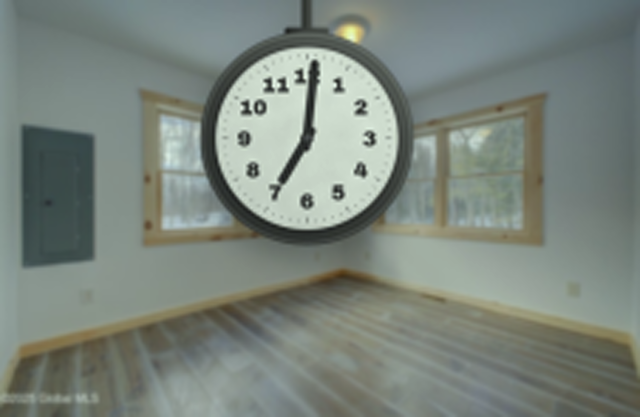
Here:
7,01
